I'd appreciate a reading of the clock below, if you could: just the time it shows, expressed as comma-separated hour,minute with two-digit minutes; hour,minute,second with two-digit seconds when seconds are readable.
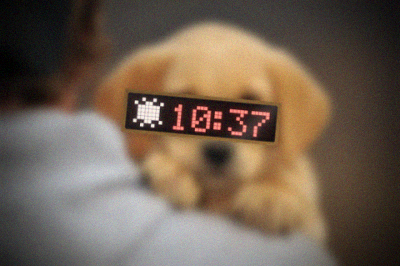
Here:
10,37
